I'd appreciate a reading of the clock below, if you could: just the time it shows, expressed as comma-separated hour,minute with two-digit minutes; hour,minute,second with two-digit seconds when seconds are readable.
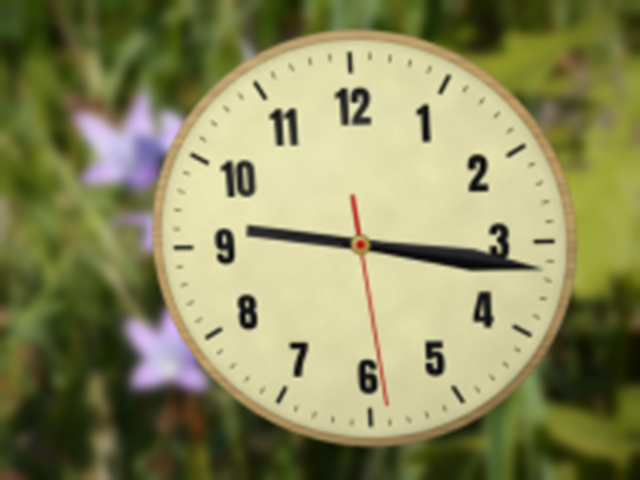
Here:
9,16,29
